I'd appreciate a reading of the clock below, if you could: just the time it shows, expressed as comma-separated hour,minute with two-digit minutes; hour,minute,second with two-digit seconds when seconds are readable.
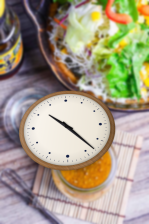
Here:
10,23
